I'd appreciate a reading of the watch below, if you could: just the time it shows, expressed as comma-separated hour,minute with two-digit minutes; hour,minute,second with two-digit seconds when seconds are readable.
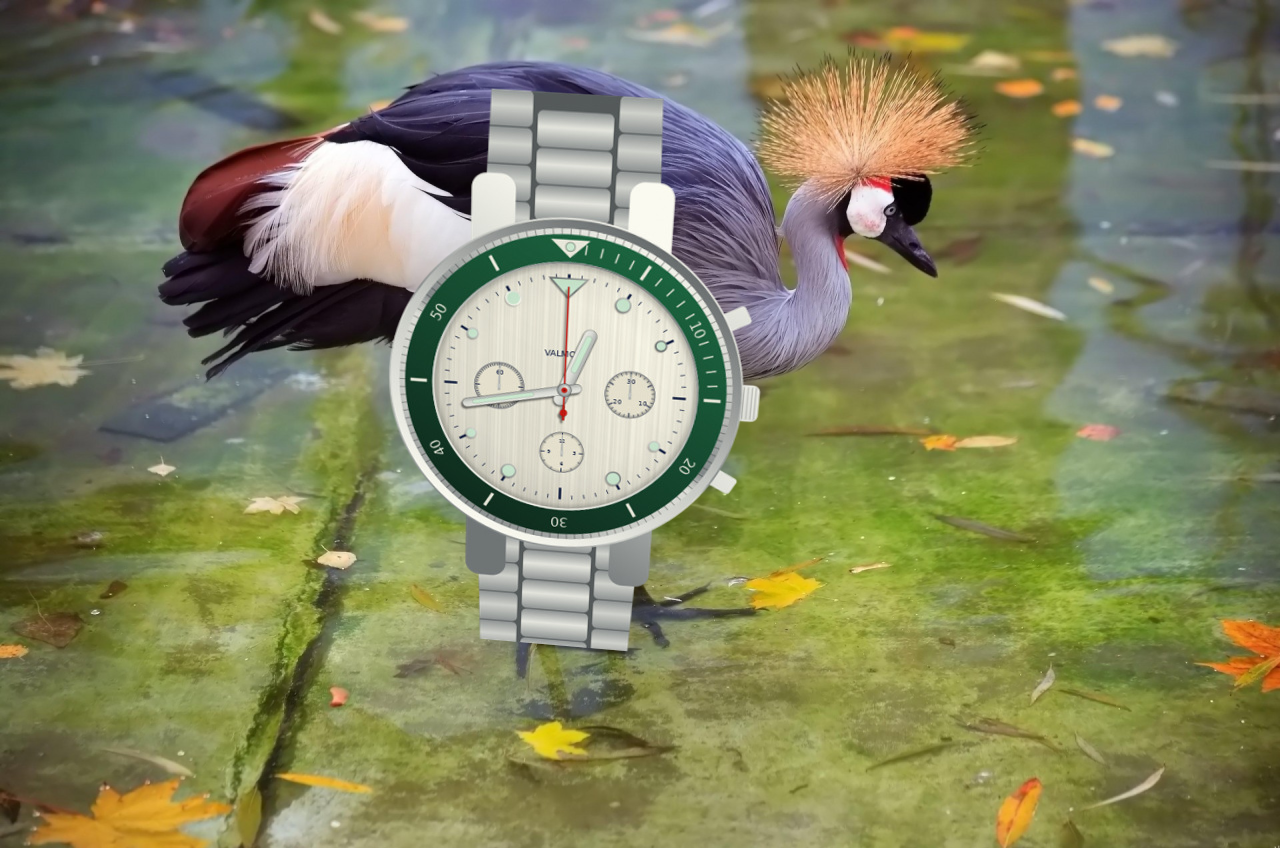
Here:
12,43
